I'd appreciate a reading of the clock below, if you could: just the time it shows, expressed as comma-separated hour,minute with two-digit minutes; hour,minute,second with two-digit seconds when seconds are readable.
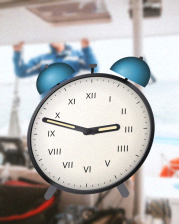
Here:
2,48
